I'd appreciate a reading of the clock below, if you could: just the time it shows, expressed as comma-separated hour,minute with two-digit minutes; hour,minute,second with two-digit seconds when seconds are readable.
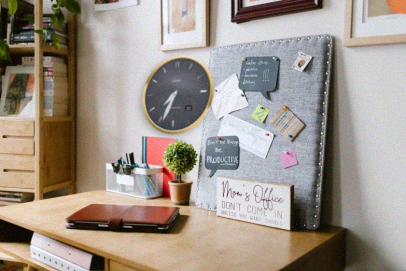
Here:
7,34
